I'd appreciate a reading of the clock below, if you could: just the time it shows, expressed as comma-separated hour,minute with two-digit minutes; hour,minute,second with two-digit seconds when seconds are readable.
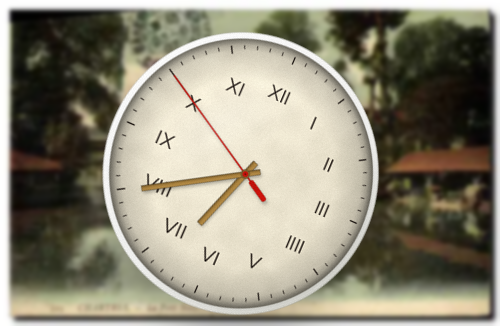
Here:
6,39,50
